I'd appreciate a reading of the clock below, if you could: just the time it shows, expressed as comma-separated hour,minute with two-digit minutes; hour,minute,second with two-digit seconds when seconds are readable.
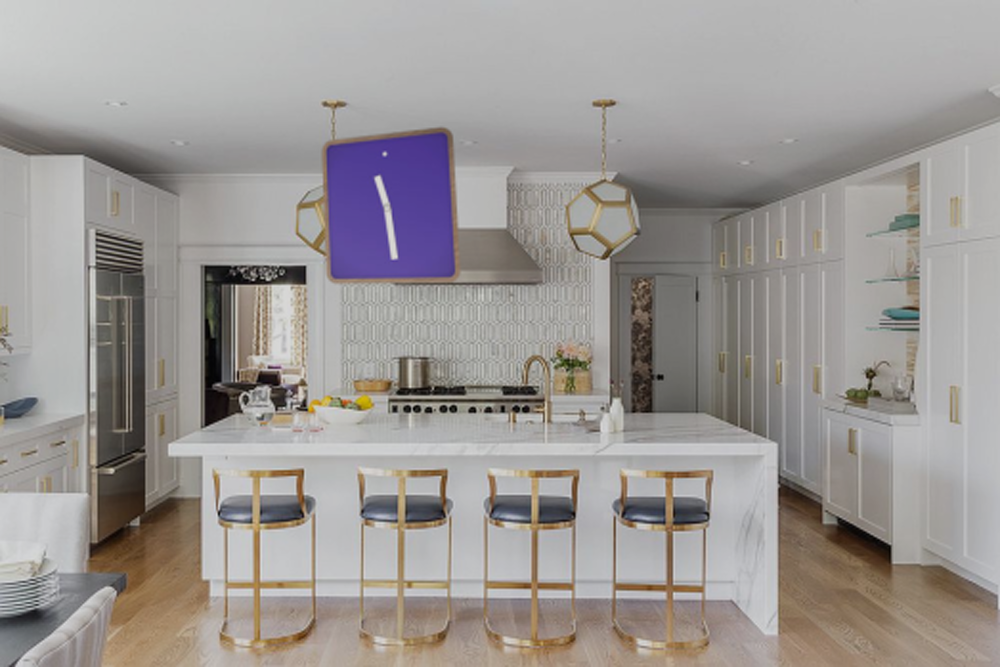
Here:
11,29
